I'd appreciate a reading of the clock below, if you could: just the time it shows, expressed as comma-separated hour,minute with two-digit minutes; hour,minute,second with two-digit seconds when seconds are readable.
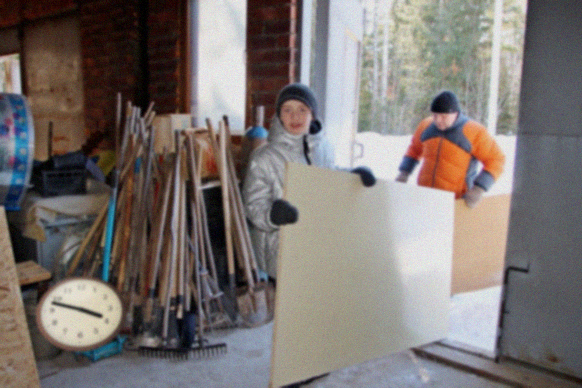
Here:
3,48
